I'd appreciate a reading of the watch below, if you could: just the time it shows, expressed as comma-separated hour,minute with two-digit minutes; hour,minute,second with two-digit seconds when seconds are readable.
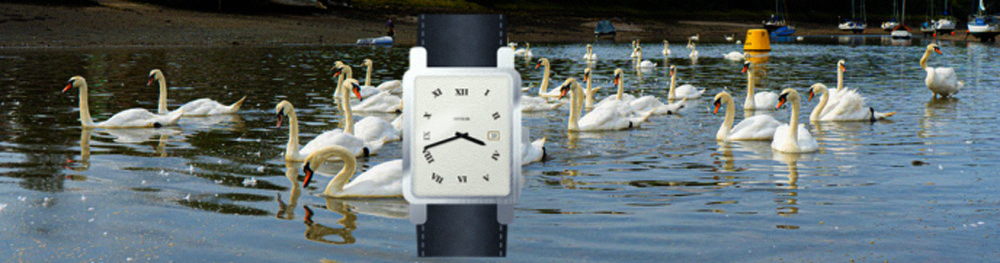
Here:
3,42
